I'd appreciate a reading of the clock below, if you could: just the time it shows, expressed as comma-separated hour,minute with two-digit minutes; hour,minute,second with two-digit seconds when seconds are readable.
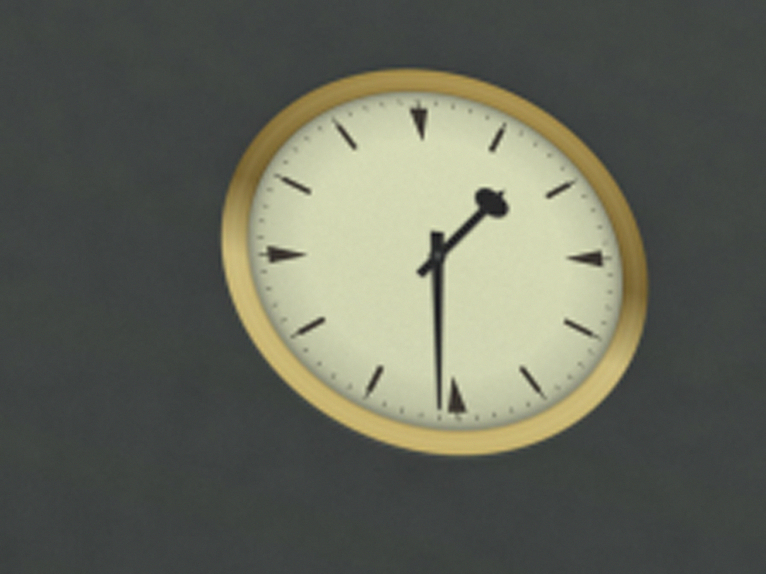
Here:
1,31
